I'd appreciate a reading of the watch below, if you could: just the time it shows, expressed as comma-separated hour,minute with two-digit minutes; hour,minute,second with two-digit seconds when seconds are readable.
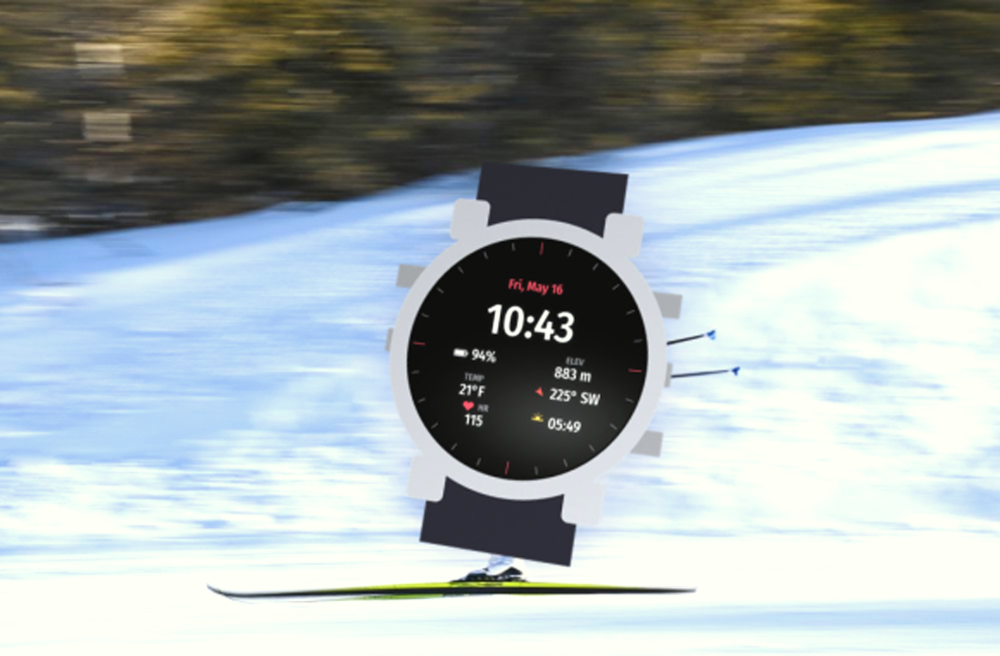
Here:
10,43
